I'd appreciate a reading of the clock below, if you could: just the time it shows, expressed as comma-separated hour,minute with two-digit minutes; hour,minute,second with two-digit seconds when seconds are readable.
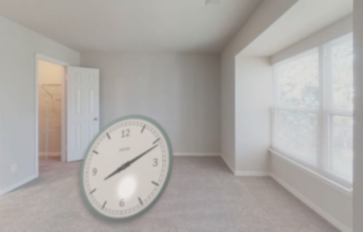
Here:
8,11
